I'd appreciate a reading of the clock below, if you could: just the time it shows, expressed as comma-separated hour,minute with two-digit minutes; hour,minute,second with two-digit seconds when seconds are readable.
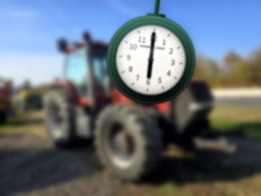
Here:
6,00
